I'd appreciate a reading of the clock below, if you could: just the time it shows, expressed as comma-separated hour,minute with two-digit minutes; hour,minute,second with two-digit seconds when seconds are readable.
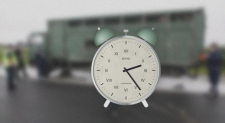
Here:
2,24
